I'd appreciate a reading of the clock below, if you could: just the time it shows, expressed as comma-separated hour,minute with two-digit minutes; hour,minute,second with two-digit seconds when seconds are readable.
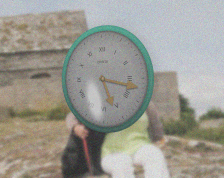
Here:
5,17
